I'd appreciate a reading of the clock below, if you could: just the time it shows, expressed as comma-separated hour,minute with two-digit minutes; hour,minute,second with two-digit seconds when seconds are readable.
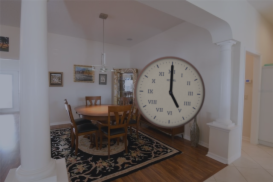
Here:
5,00
